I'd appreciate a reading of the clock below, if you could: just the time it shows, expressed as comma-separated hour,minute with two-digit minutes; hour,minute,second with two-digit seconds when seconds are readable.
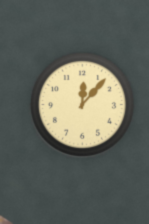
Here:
12,07
